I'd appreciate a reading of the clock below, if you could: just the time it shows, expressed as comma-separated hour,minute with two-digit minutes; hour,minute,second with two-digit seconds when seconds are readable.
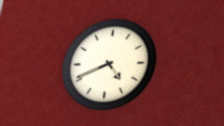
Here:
4,41
